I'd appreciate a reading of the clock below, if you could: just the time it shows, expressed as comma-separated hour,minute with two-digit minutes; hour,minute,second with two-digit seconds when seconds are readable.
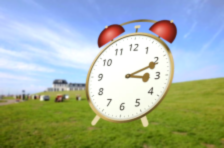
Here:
3,11
